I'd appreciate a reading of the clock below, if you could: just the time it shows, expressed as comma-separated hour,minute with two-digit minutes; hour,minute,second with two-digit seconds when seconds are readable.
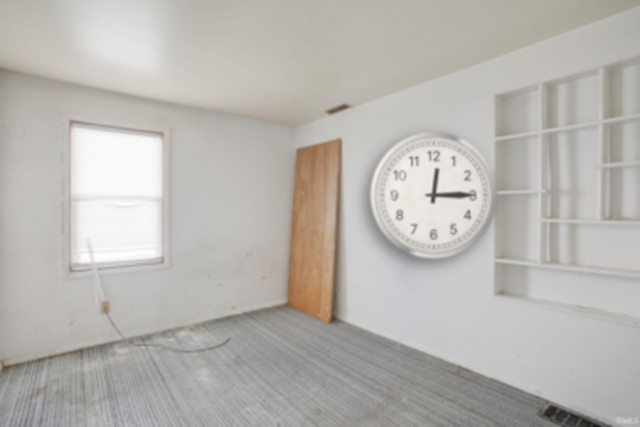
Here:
12,15
